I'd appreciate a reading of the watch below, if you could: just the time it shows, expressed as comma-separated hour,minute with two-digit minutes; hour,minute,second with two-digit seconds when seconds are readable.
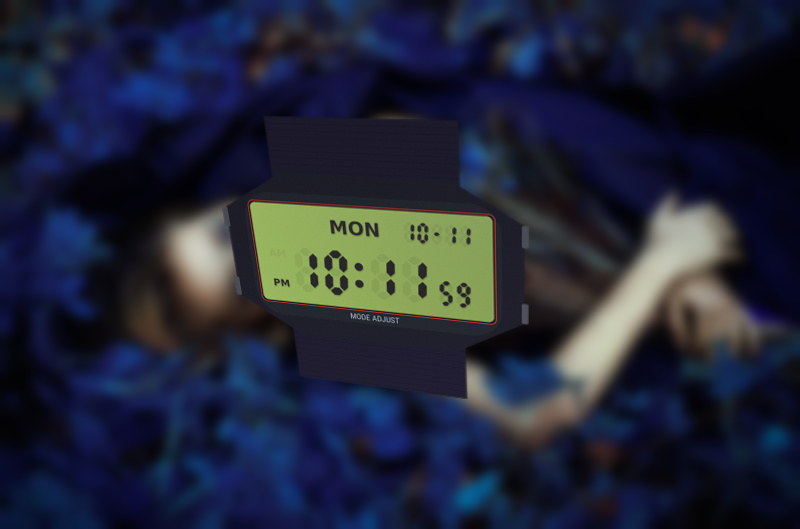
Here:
10,11,59
